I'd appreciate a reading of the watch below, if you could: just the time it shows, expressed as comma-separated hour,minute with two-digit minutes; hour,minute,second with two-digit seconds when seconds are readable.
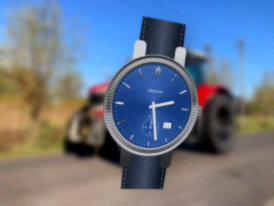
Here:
2,28
